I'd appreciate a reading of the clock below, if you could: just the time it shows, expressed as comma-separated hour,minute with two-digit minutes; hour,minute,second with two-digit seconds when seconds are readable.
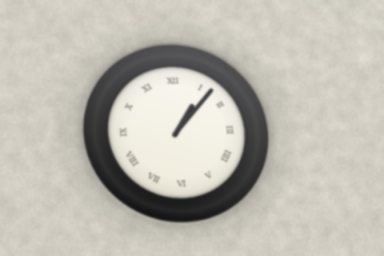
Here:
1,07
